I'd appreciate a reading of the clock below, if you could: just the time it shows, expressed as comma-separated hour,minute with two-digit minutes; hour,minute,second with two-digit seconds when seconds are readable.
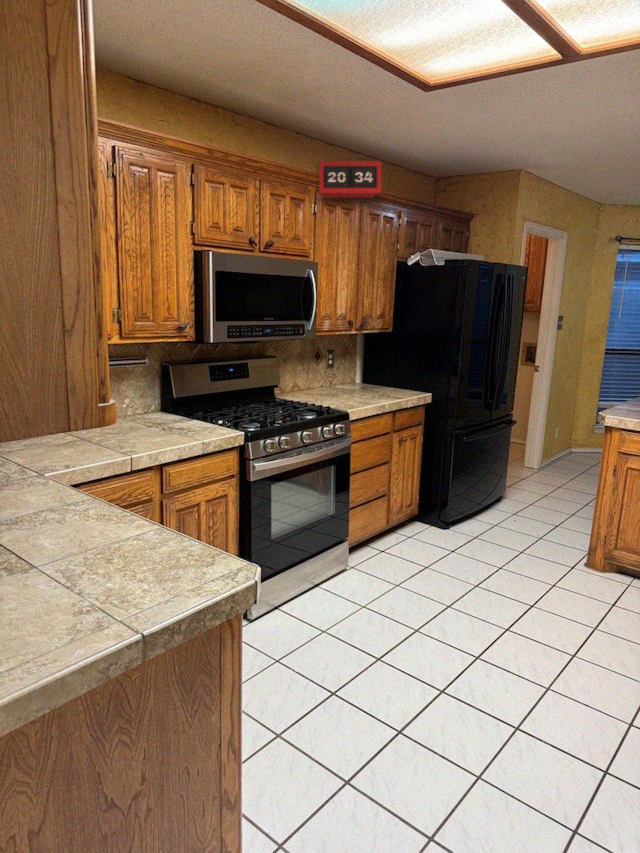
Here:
20,34
